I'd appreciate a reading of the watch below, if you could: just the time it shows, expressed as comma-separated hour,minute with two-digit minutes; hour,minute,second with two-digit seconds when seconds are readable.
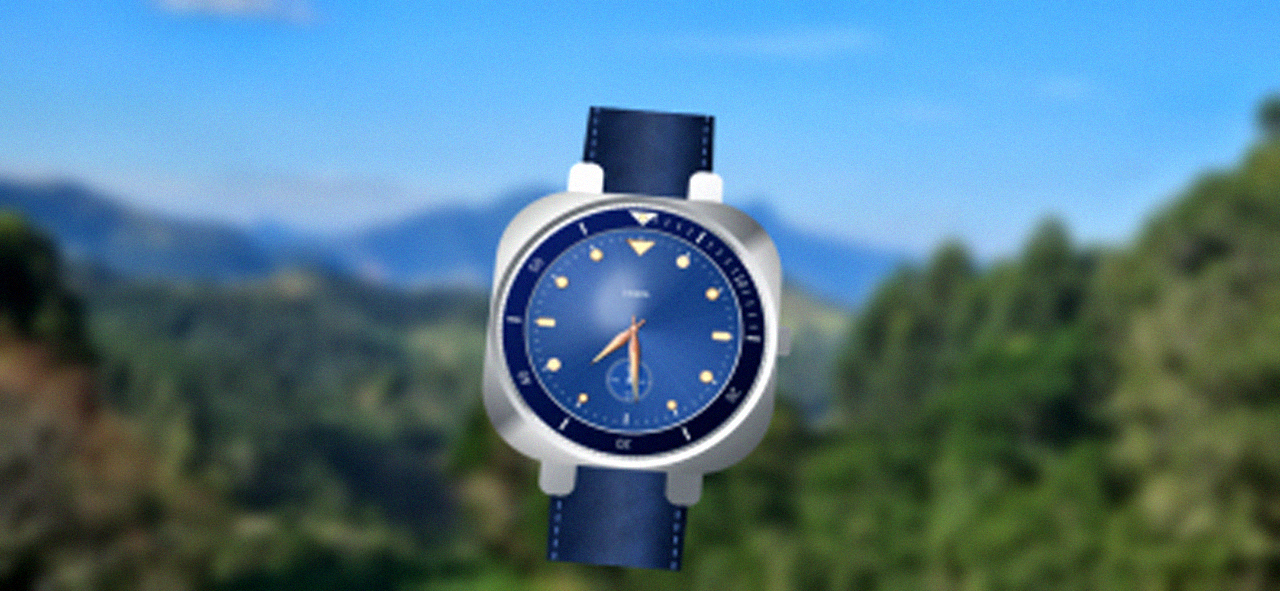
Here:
7,29
